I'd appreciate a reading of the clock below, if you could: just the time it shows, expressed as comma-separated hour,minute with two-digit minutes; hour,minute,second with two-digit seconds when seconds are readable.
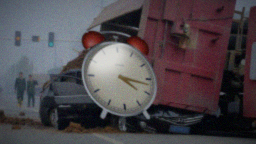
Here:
4,17
